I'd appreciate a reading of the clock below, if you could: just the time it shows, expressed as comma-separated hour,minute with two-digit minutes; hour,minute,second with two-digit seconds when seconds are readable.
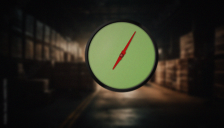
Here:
7,05
